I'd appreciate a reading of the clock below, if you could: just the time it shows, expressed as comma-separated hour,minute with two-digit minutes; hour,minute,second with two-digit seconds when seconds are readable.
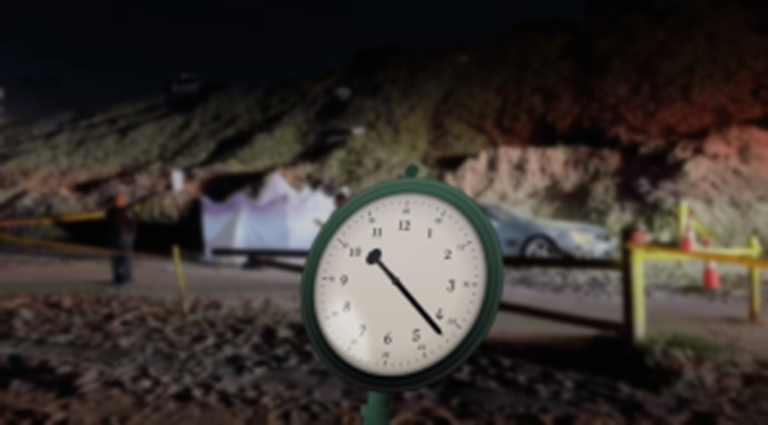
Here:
10,22
